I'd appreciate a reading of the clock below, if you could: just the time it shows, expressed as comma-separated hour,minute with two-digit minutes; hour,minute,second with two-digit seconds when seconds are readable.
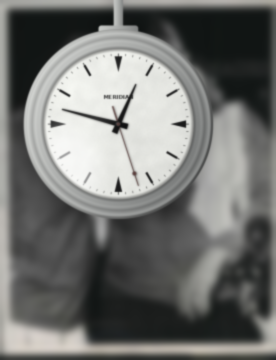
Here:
12,47,27
